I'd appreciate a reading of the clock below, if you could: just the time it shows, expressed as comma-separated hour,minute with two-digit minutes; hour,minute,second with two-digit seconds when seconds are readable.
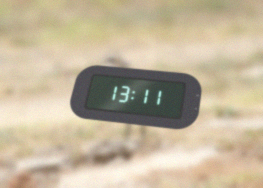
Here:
13,11
